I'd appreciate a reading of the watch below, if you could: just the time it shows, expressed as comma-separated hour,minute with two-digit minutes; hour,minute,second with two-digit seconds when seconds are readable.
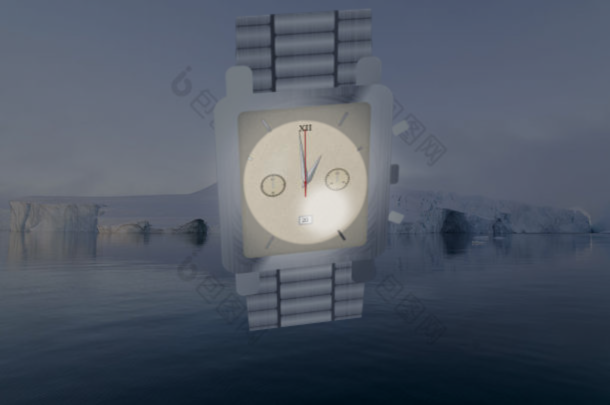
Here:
12,59
